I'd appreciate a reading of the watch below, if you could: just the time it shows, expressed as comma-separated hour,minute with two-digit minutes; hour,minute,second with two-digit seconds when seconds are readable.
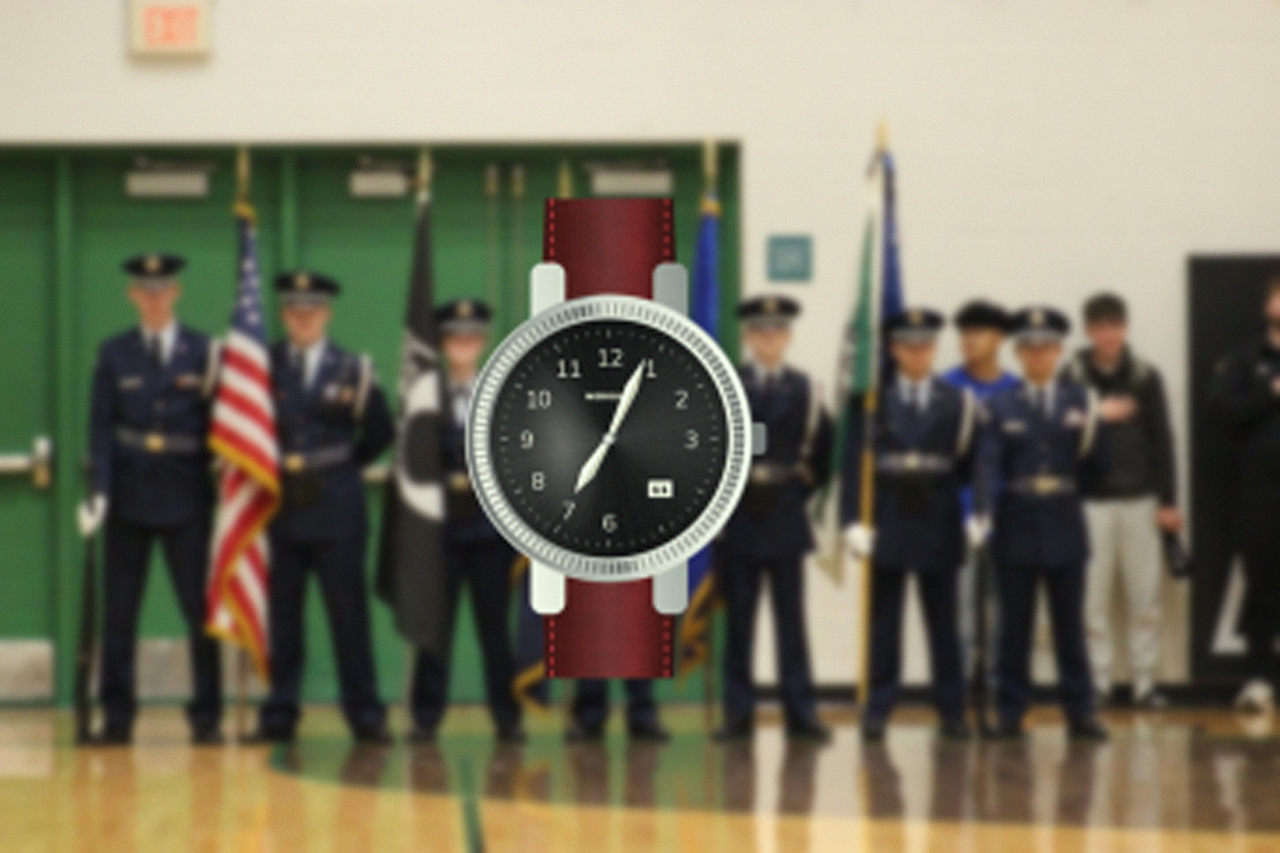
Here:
7,04
